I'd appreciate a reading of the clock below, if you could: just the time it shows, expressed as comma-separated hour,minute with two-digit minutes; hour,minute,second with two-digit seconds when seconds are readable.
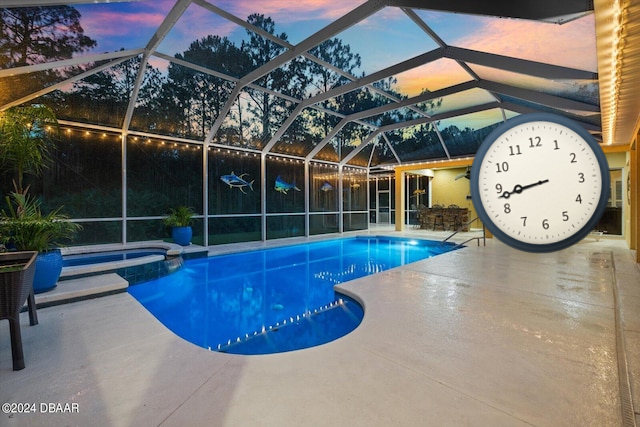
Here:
8,43
